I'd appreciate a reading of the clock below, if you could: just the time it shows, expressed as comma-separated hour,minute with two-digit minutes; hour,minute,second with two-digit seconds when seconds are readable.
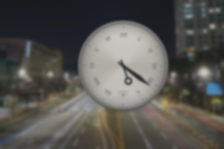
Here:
5,21
